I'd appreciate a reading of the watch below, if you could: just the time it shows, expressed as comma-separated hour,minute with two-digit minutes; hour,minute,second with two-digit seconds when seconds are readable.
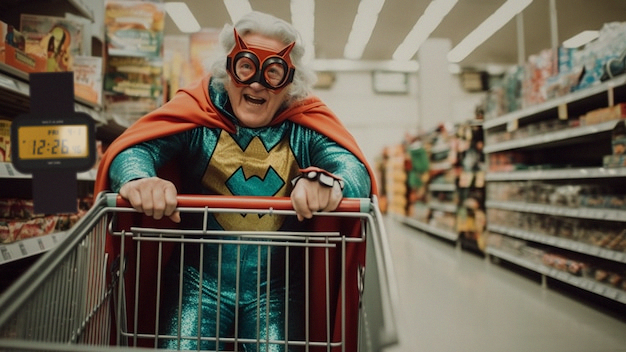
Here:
12,26
